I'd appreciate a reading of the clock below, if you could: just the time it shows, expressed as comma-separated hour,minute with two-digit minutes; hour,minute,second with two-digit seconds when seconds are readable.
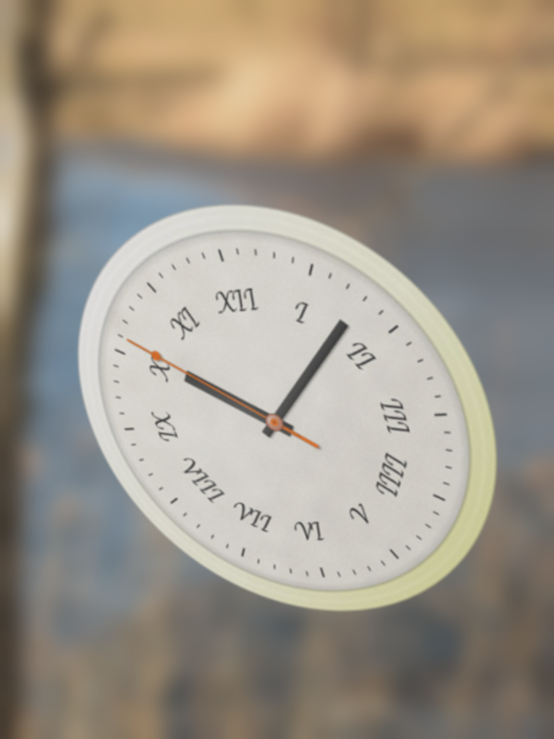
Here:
10,07,51
